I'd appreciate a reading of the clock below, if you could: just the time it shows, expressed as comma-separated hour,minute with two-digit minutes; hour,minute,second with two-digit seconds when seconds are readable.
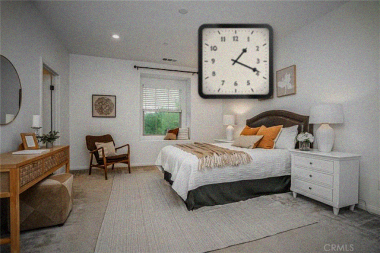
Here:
1,19
